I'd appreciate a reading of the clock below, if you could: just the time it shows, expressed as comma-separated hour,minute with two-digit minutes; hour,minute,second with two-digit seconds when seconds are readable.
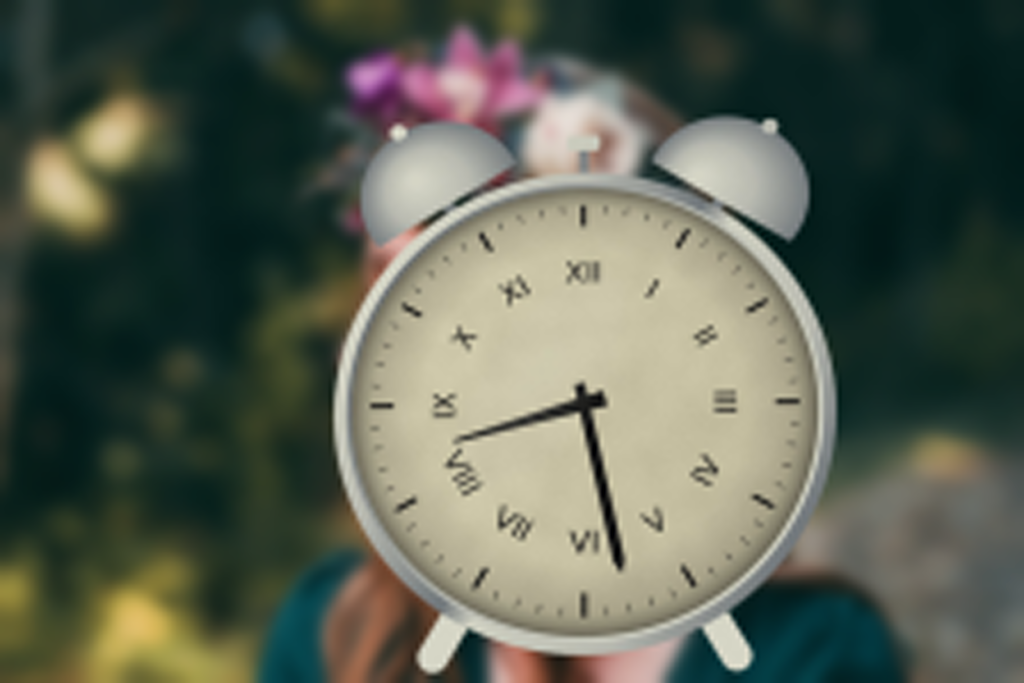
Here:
8,28
